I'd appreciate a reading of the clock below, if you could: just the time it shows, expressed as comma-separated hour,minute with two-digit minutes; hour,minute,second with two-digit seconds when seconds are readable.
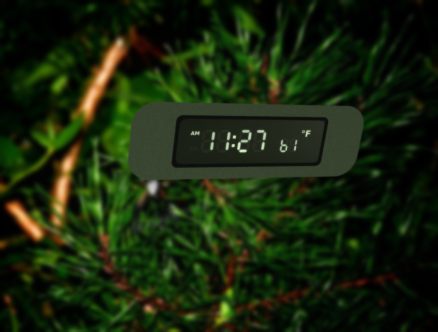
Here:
11,27
